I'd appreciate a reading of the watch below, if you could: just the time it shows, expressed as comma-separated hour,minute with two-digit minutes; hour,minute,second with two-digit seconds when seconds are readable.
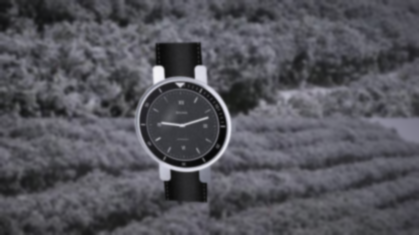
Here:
9,12
